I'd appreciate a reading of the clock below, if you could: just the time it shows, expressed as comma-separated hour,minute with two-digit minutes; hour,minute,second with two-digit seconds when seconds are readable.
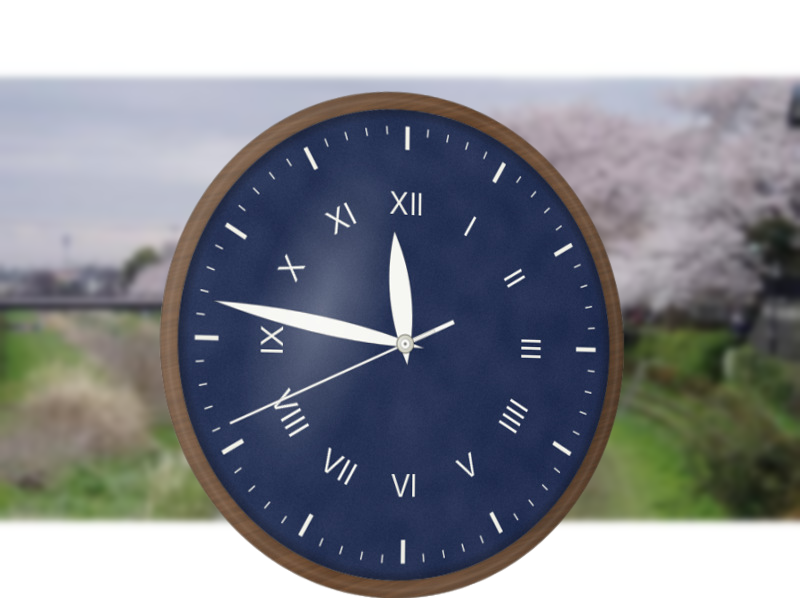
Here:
11,46,41
